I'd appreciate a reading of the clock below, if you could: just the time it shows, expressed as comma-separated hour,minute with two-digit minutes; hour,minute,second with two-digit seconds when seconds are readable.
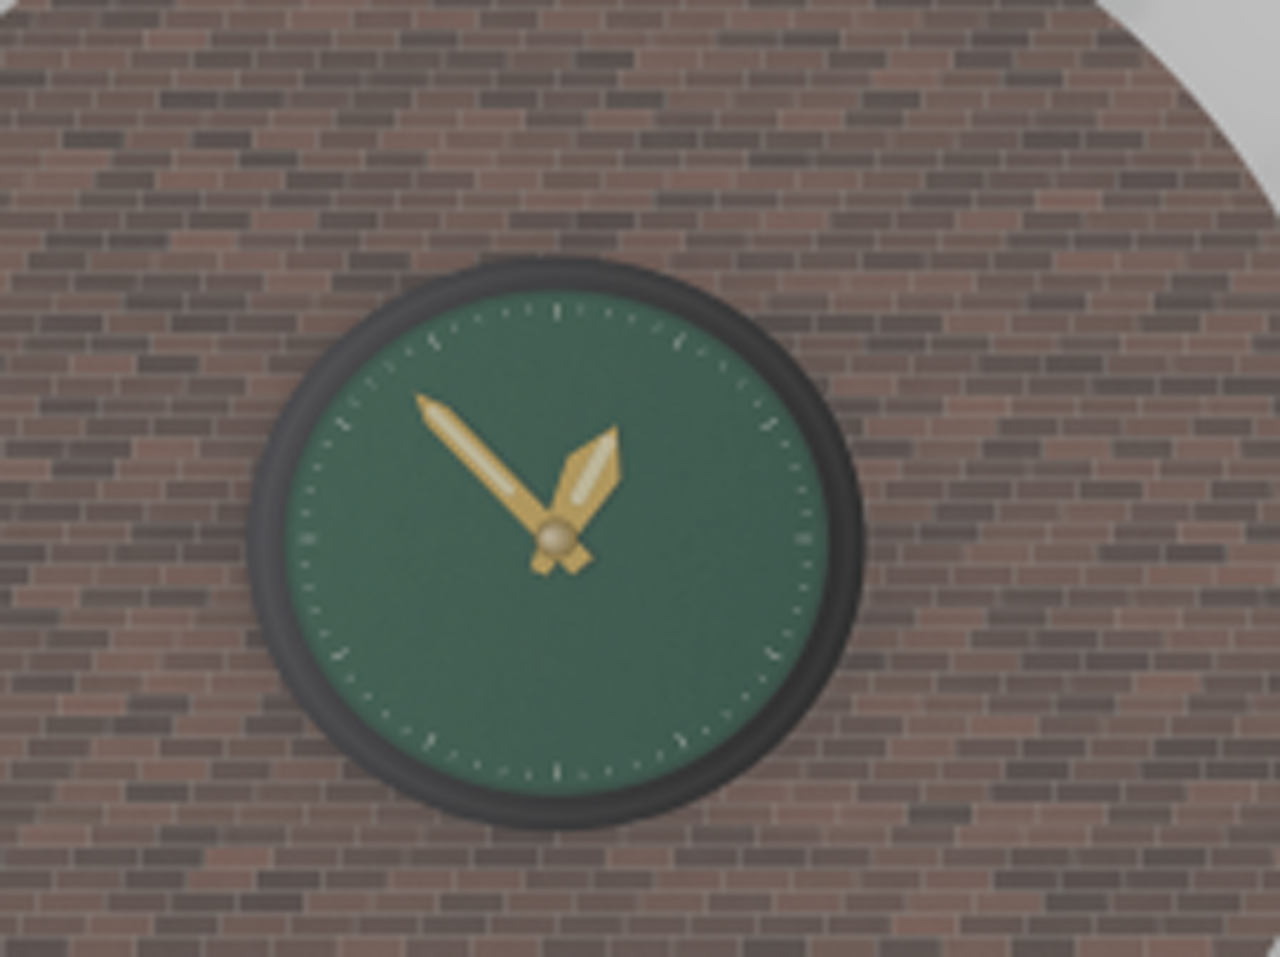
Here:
12,53
